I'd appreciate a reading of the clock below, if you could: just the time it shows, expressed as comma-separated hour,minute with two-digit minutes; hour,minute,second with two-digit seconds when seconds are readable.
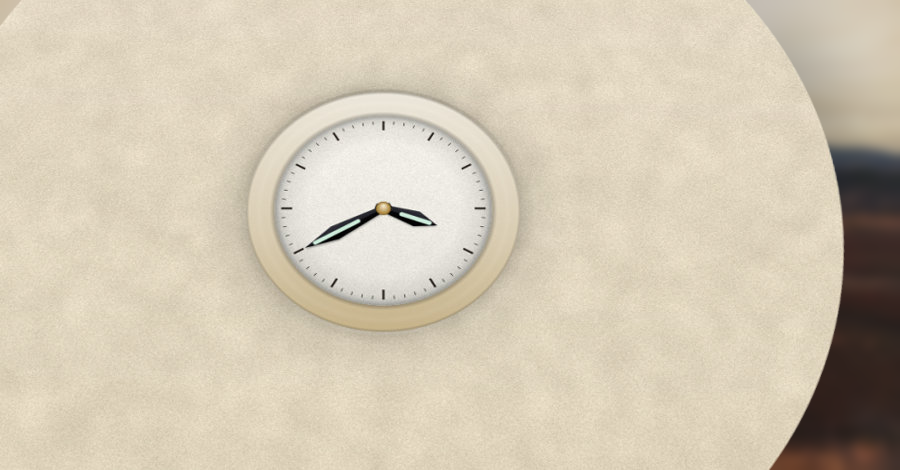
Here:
3,40
